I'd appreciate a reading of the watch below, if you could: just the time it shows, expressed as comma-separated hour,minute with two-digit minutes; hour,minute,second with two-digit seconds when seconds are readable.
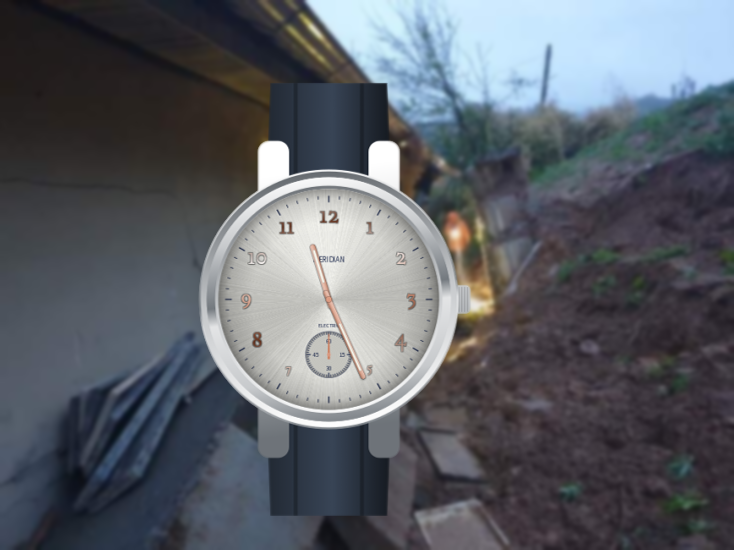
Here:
11,26
